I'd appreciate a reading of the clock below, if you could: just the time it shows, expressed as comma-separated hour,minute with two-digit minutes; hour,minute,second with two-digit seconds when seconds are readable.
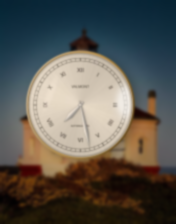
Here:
7,28
